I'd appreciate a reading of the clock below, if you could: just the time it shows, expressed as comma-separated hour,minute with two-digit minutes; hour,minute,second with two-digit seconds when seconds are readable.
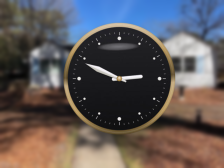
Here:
2,49
